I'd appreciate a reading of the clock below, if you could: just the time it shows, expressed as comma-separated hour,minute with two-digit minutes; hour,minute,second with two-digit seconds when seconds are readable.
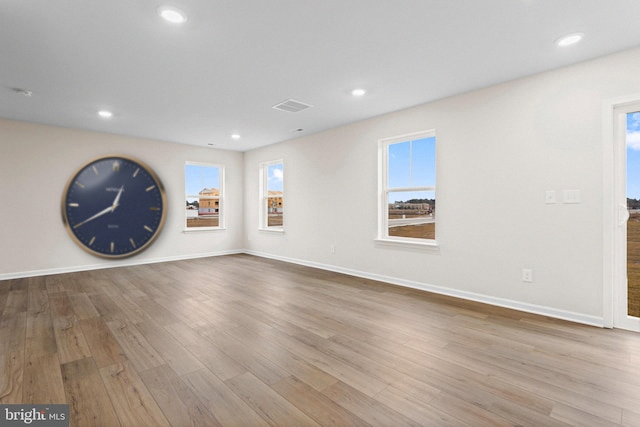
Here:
12,40
